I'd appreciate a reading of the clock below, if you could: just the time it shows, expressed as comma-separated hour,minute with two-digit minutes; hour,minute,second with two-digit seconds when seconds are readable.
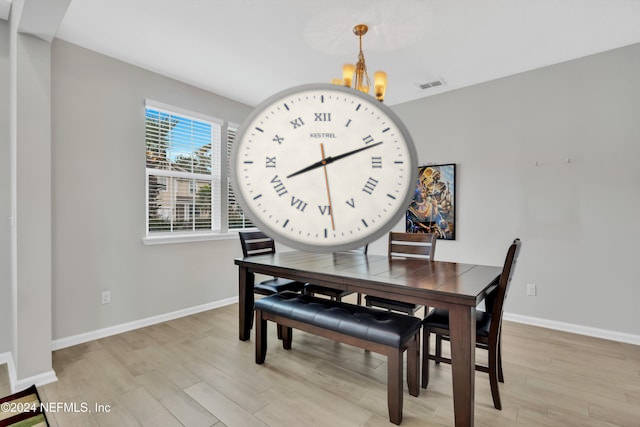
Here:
8,11,29
